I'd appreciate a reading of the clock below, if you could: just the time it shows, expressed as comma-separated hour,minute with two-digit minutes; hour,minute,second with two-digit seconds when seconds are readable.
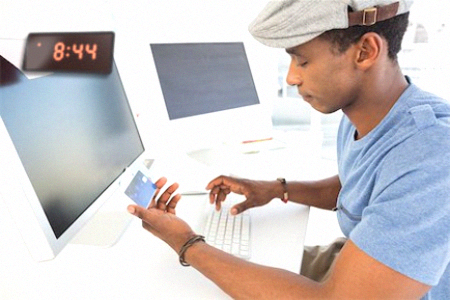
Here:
8,44
